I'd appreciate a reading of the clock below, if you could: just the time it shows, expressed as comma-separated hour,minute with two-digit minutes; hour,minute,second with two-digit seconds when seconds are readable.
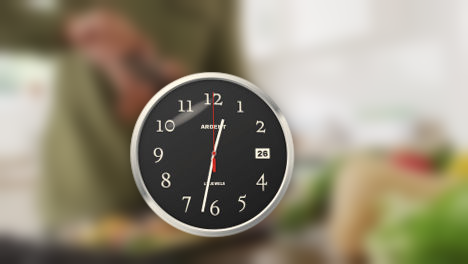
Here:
12,32,00
